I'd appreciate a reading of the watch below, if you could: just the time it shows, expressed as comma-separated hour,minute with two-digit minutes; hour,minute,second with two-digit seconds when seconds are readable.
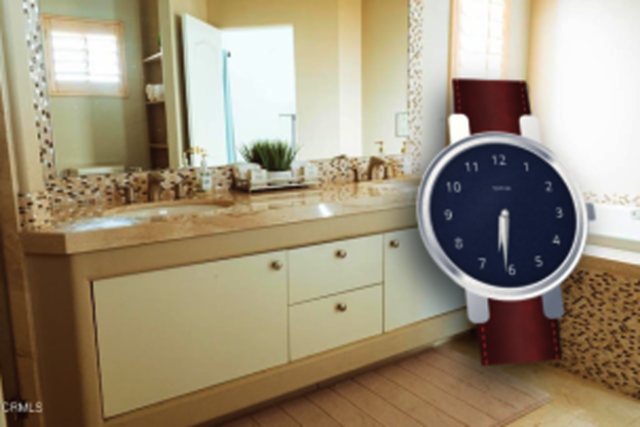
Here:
6,31
